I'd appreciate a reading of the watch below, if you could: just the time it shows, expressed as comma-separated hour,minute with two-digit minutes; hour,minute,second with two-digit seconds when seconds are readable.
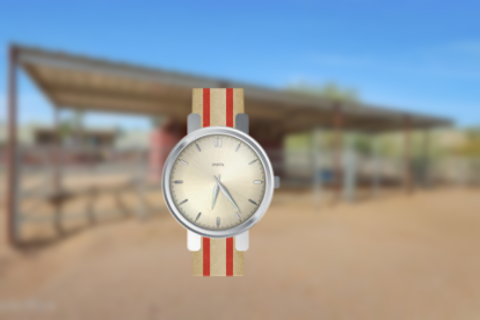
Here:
6,24
